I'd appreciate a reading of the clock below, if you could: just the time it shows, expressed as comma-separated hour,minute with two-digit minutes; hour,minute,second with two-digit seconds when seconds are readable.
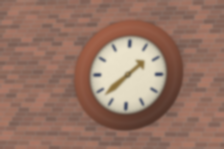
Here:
1,38
